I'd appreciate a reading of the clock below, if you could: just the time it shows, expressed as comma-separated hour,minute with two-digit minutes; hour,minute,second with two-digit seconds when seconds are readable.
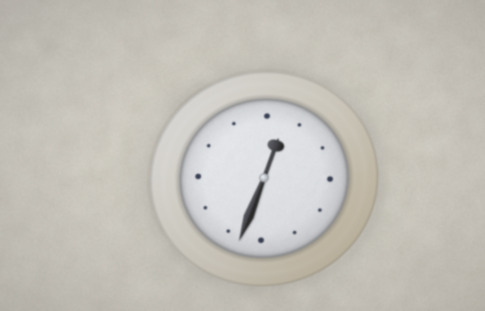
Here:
12,33
